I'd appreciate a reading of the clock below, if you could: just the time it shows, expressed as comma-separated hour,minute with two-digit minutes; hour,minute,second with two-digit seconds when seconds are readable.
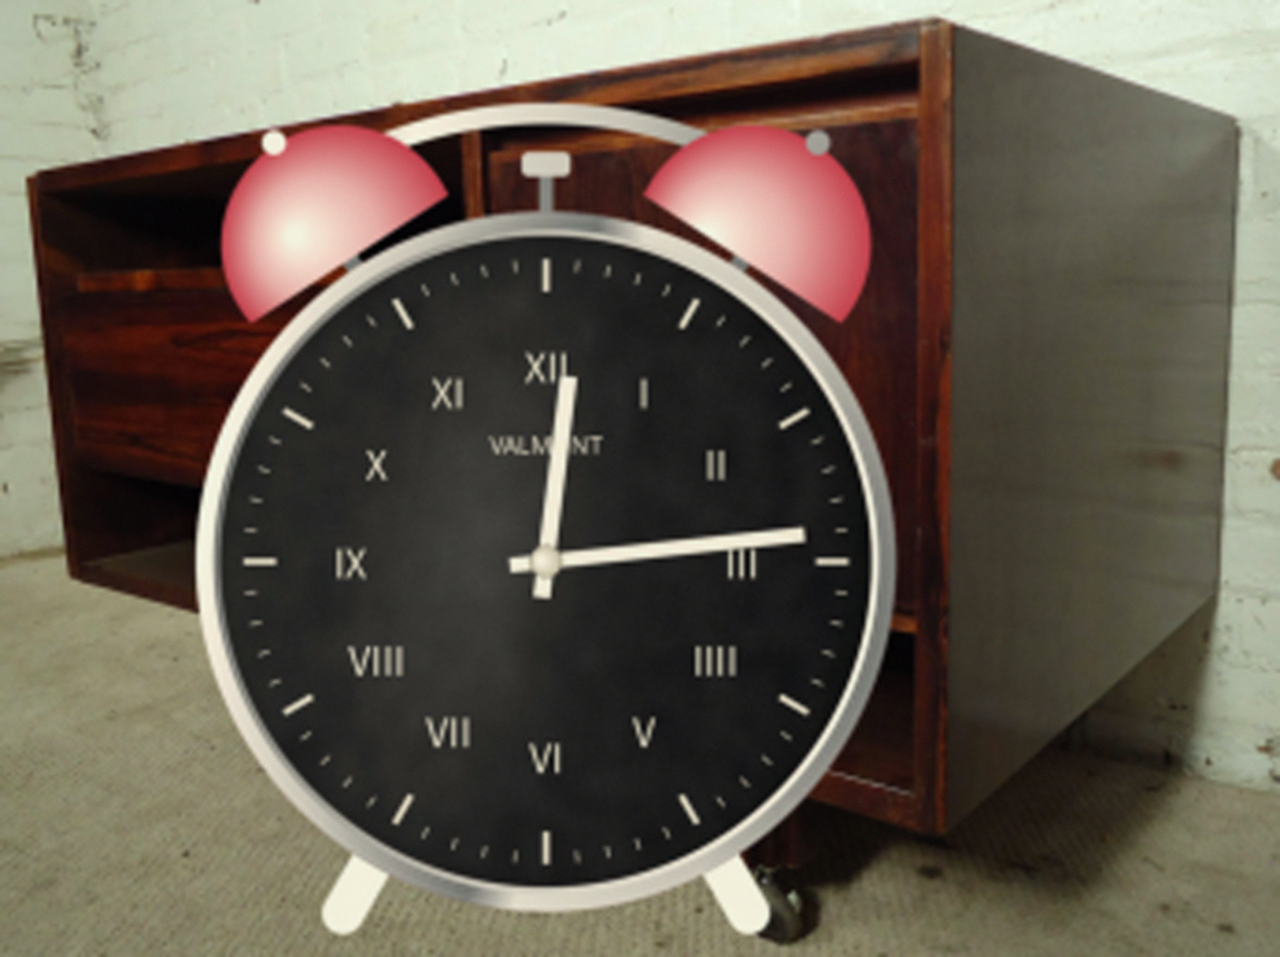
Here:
12,14
